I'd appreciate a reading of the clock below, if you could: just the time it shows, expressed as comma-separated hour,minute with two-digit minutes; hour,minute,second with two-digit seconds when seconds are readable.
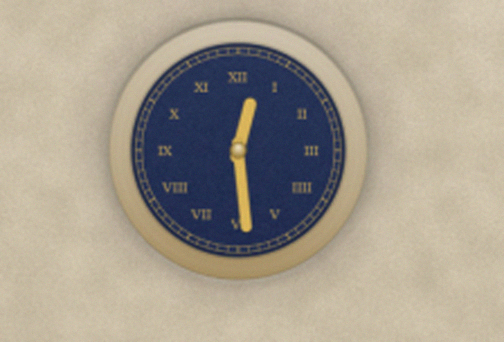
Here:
12,29
